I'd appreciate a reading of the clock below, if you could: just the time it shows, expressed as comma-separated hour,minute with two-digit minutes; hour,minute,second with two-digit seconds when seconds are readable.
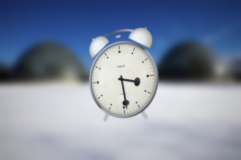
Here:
3,29
